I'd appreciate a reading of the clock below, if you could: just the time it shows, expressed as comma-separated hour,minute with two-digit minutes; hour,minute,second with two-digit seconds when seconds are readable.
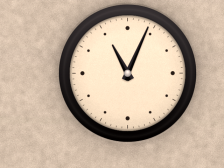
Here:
11,04
